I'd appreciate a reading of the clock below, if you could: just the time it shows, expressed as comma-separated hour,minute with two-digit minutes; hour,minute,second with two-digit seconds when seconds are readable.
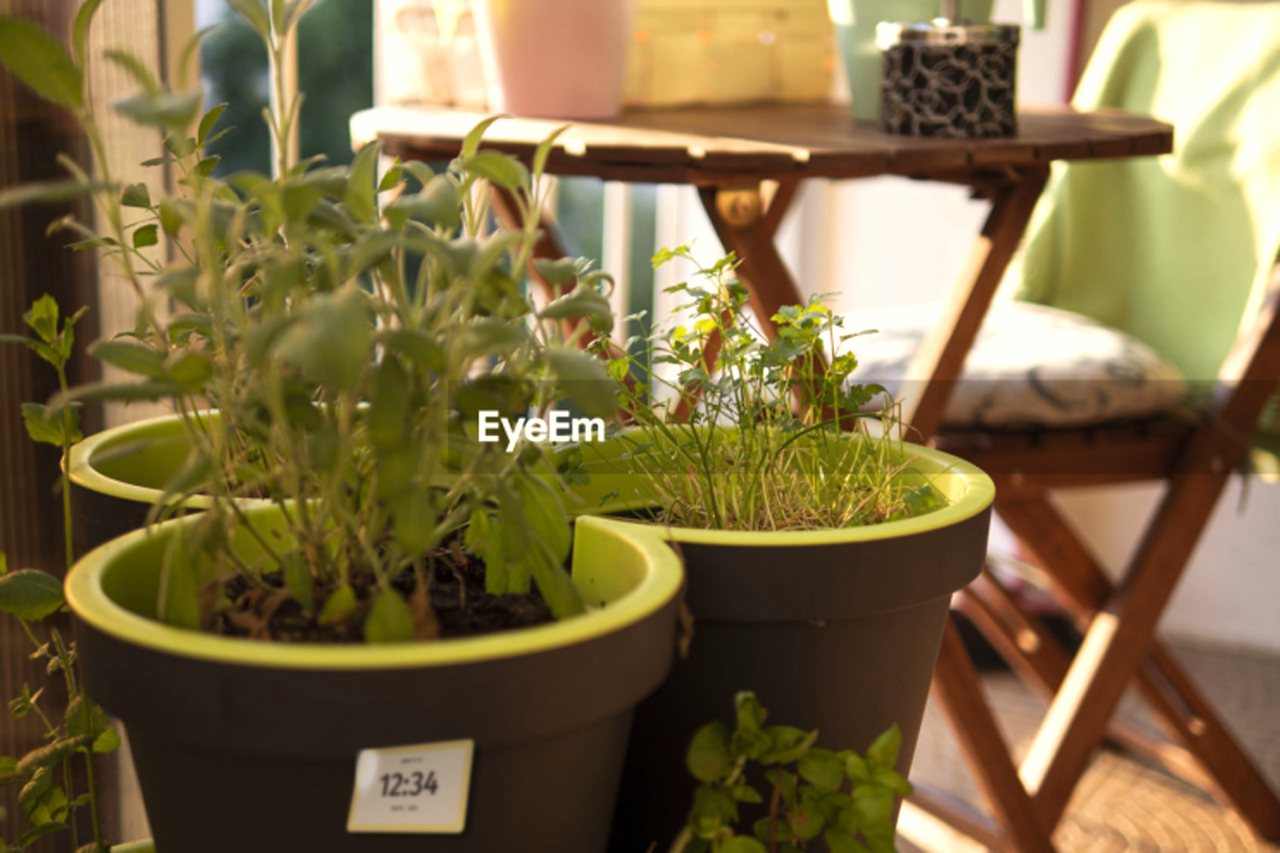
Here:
12,34
